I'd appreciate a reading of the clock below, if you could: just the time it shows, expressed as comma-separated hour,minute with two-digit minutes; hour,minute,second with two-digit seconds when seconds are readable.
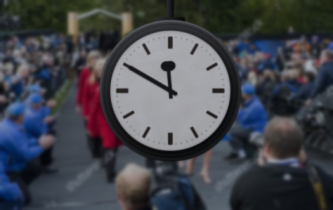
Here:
11,50
